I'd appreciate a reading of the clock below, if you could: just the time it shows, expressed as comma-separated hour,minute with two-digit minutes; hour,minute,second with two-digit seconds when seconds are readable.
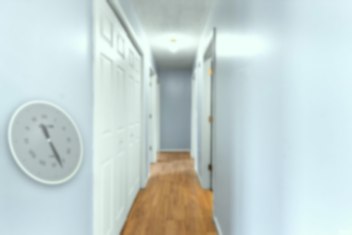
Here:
11,27
